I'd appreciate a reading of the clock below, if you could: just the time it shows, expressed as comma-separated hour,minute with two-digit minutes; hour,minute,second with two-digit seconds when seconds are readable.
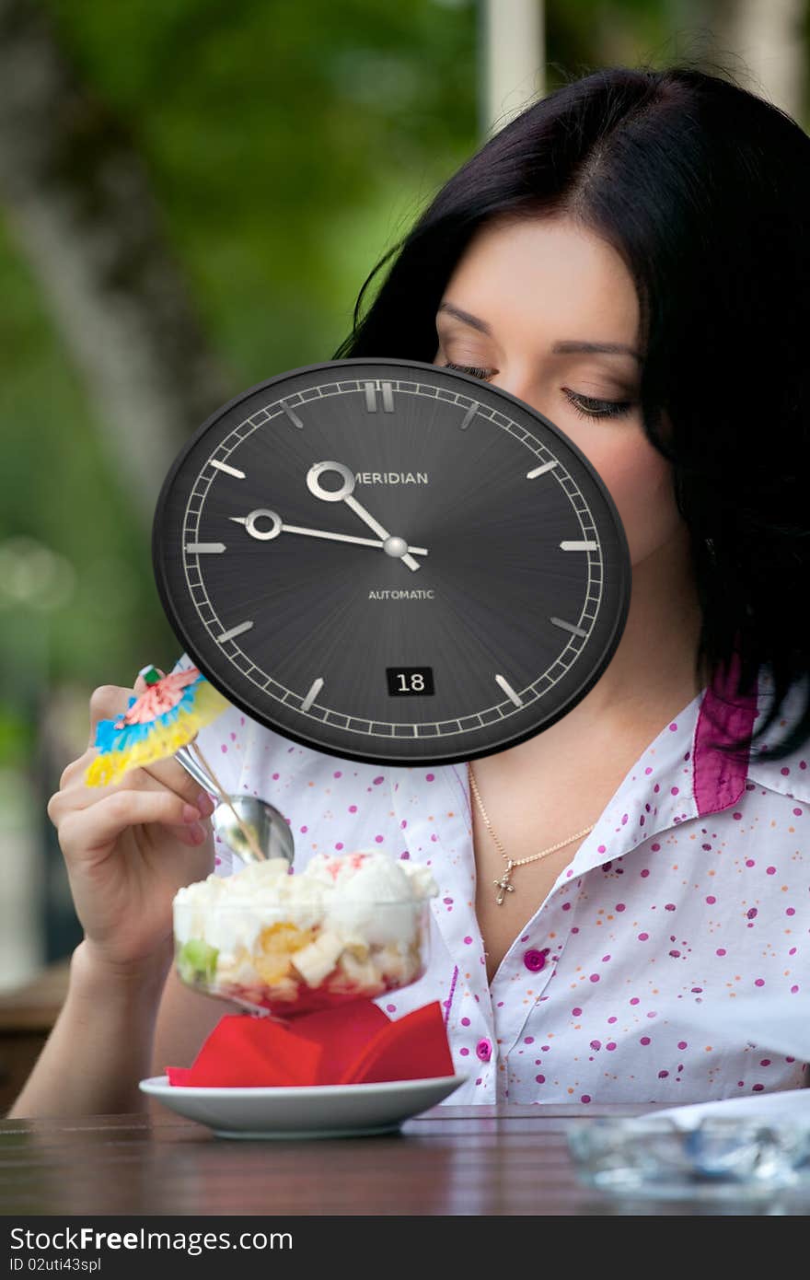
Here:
10,47
